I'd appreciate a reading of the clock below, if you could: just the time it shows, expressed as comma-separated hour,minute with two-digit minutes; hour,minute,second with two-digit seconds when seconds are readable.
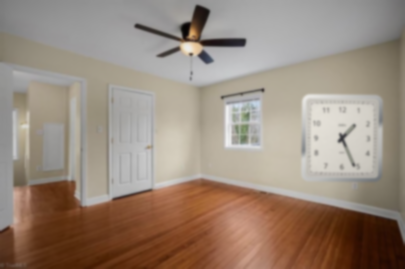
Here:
1,26
